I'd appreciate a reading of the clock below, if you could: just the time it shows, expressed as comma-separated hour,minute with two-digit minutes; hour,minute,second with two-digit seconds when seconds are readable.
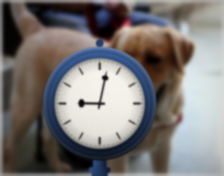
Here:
9,02
